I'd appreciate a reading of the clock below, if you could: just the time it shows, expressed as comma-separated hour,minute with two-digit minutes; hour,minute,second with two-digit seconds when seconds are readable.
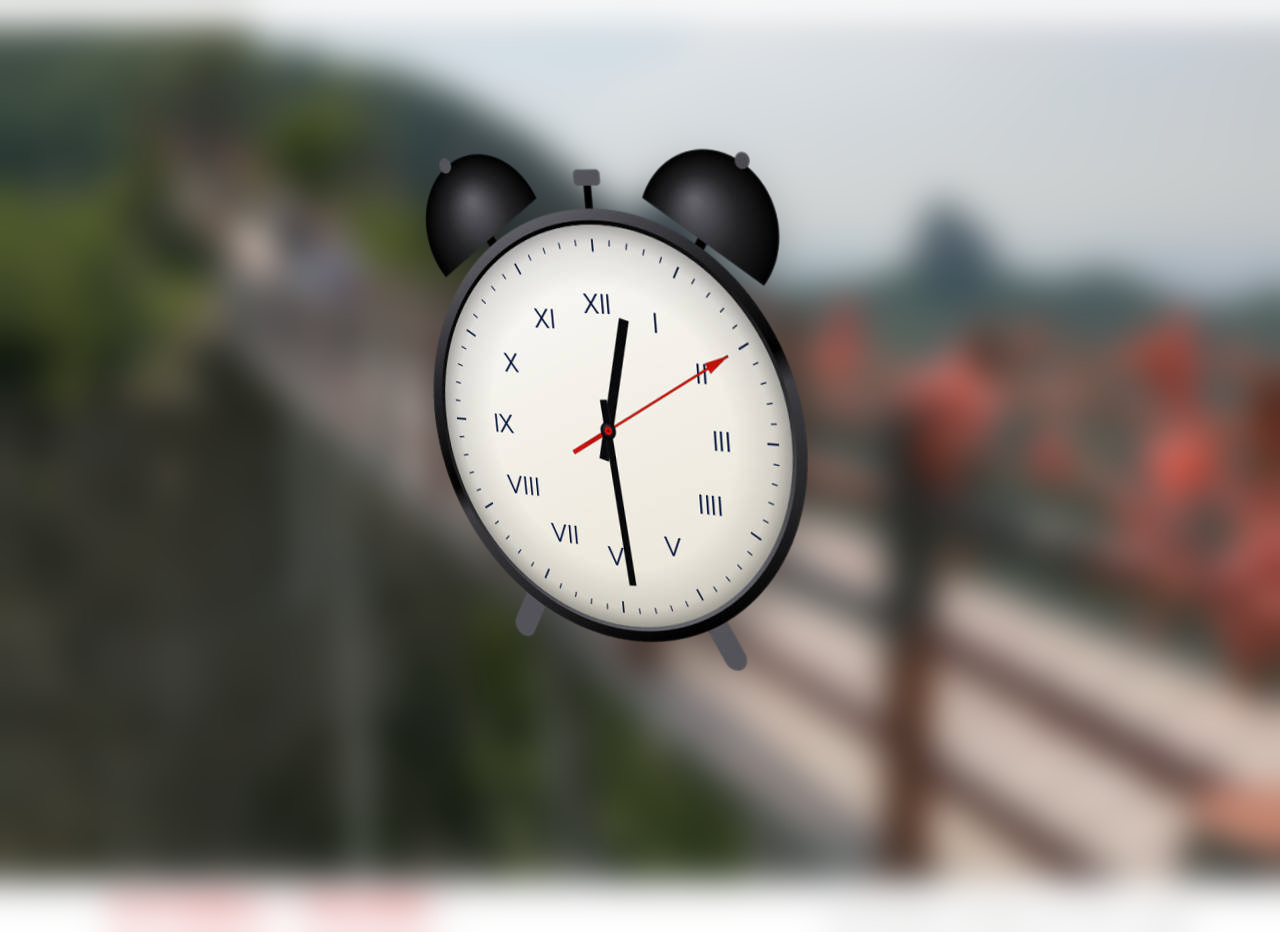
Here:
12,29,10
